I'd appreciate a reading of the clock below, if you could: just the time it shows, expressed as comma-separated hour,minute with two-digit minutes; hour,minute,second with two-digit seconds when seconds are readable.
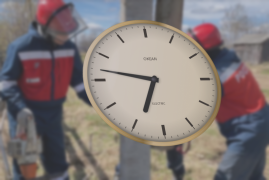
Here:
6,47
